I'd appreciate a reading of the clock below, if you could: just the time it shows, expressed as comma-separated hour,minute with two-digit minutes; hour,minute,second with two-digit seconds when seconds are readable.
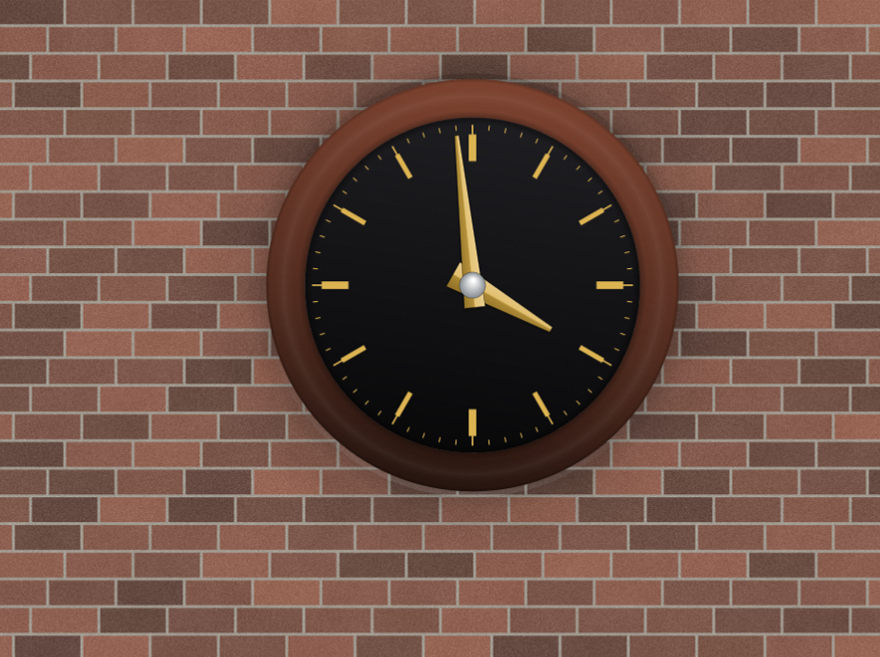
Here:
3,59
